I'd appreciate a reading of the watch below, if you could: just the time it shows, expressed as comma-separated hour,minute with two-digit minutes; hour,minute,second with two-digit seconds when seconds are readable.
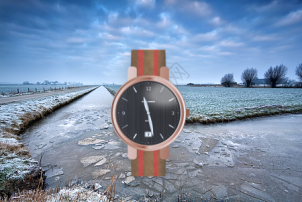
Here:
11,28
